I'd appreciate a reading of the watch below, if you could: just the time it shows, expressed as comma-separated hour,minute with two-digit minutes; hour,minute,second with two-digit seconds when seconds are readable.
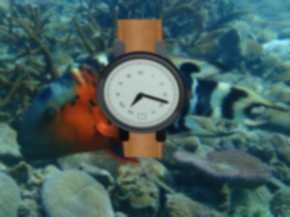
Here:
7,18
